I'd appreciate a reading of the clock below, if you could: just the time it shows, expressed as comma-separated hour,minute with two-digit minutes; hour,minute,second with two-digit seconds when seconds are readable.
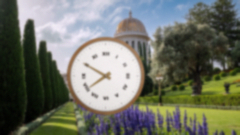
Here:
7,50
